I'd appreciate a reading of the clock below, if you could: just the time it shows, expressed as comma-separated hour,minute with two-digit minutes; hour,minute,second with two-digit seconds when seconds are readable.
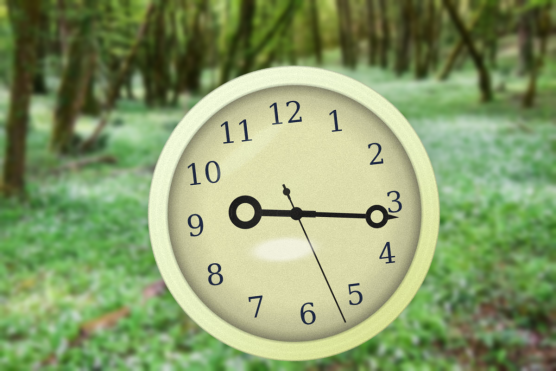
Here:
9,16,27
